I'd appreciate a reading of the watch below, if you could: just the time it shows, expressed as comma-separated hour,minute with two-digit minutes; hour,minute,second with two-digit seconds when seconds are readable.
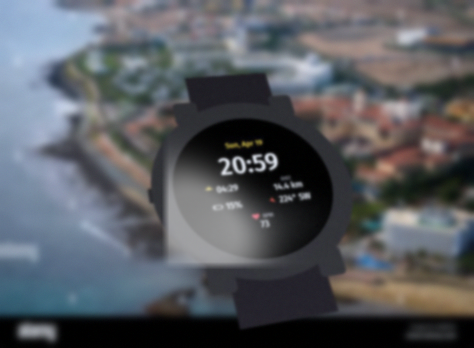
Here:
20,59
